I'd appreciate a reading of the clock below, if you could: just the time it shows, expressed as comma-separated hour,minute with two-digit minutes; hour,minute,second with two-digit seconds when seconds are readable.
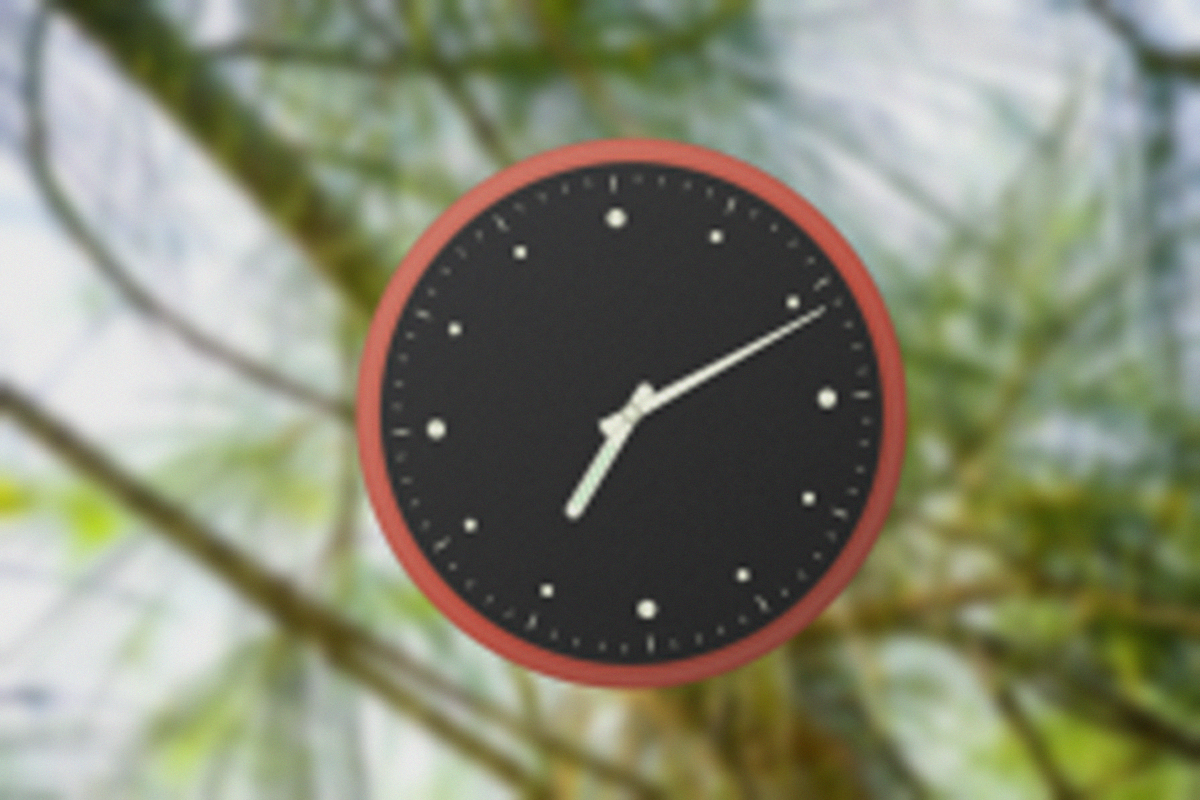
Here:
7,11
